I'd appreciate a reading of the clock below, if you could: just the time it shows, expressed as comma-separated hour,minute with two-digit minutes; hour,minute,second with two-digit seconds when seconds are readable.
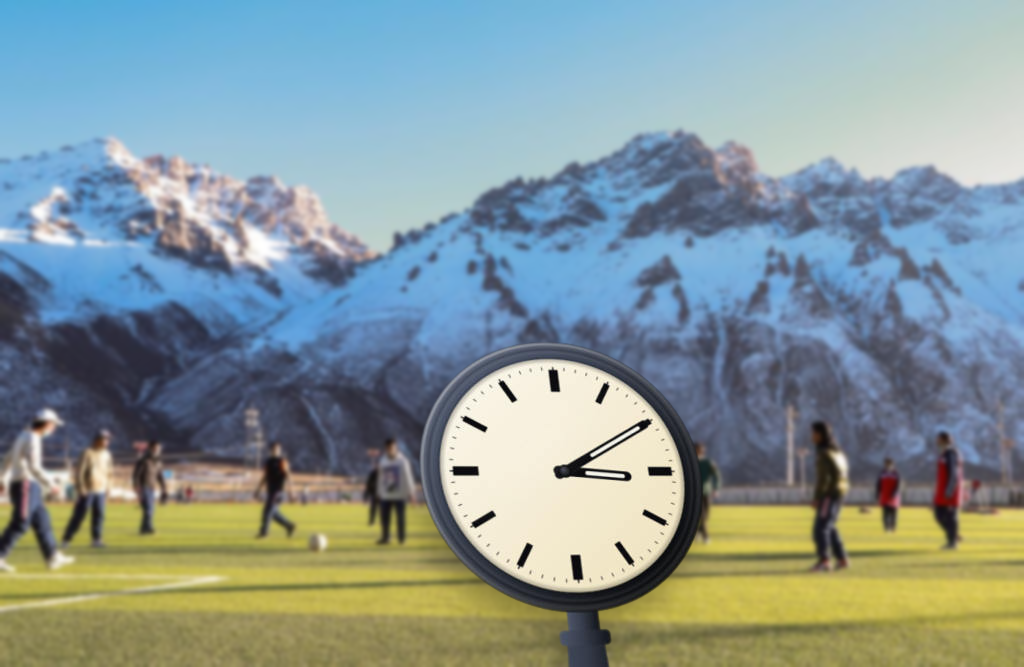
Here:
3,10
